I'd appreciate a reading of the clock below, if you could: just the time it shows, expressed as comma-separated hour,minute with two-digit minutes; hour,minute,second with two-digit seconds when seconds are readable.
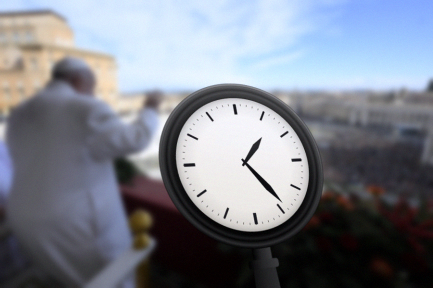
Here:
1,24
